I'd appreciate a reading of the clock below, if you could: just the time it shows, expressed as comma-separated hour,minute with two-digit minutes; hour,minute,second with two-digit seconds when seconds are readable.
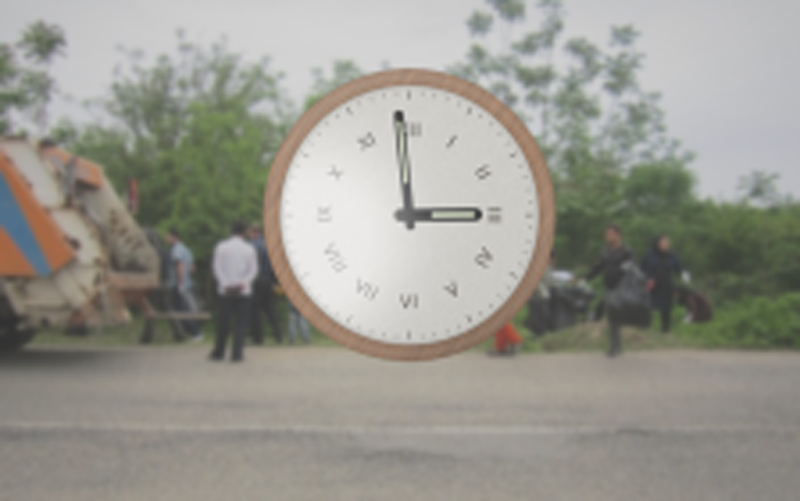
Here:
2,59
